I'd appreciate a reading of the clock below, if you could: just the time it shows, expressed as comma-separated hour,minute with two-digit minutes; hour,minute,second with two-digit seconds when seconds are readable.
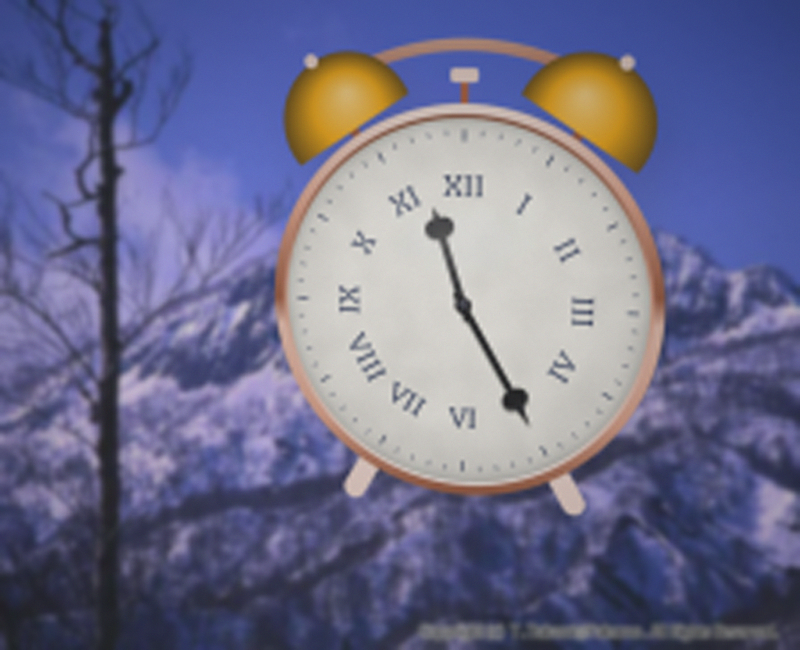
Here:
11,25
